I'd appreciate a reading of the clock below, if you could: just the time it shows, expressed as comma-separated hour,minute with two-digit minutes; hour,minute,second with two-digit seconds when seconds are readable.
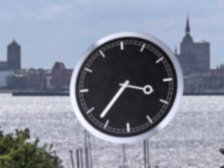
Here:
3,37
